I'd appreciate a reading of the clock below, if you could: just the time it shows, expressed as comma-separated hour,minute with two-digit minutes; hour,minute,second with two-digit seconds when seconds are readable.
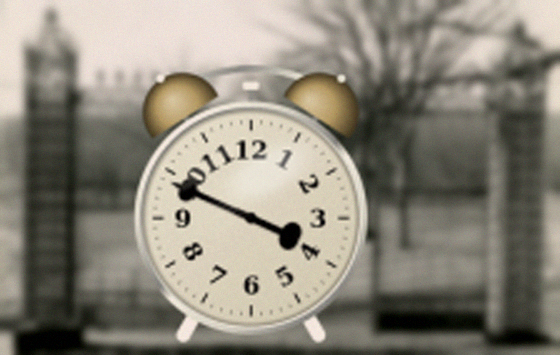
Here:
3,49
